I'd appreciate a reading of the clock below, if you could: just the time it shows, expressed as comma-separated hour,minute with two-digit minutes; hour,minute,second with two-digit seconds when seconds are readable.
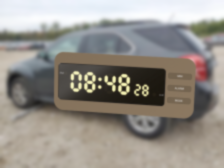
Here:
8,48,28
